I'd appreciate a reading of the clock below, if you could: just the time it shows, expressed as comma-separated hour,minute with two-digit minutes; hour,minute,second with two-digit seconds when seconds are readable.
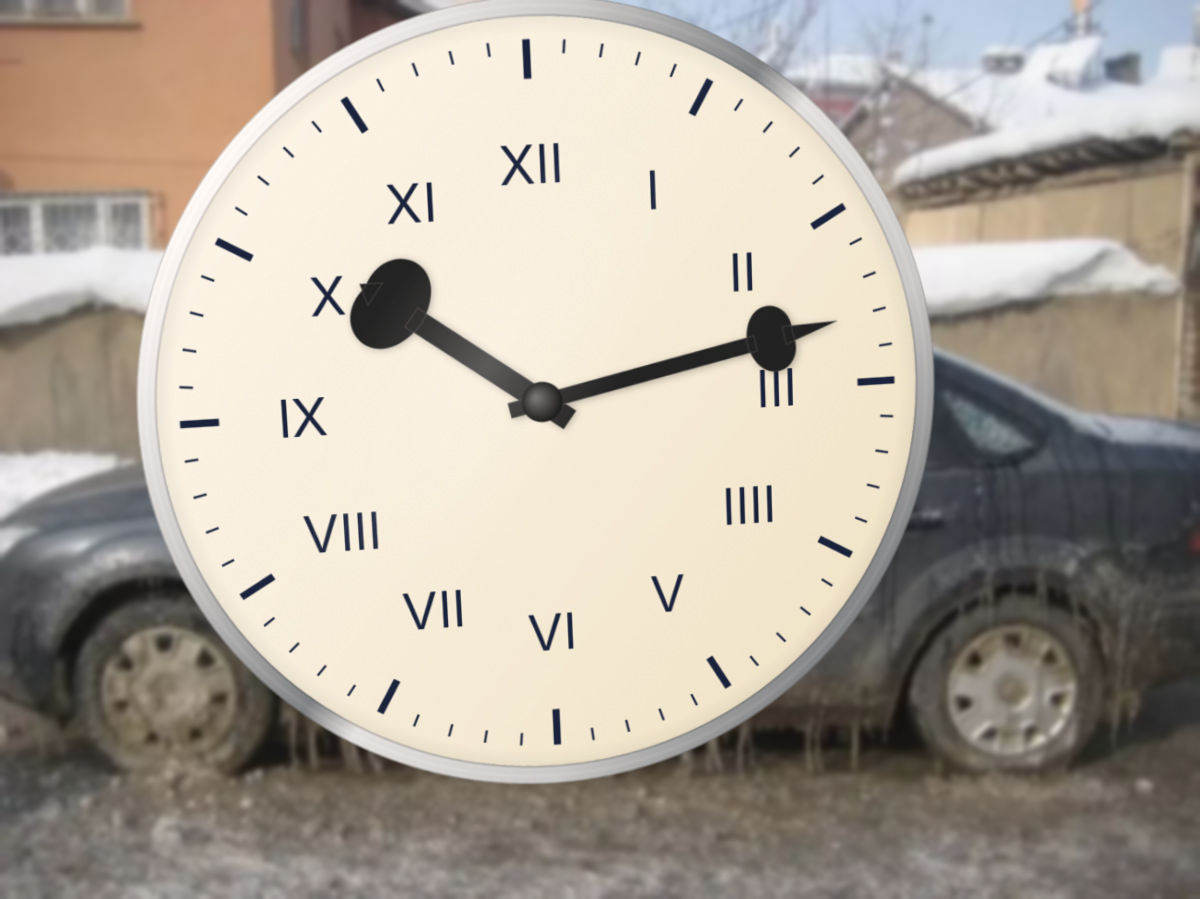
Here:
10,13
